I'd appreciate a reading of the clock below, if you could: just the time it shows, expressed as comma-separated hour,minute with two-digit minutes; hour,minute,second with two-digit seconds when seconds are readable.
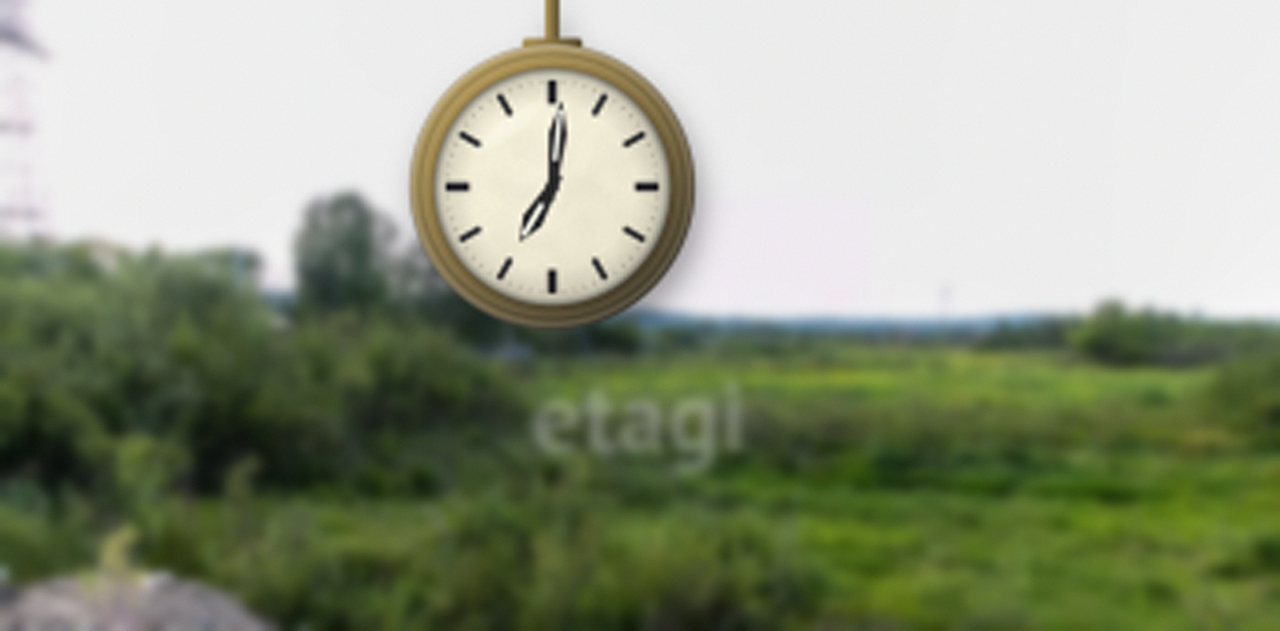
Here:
7,01
